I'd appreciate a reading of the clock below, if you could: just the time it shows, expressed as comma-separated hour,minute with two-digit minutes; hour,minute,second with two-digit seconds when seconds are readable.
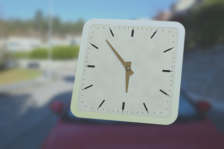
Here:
5,53
